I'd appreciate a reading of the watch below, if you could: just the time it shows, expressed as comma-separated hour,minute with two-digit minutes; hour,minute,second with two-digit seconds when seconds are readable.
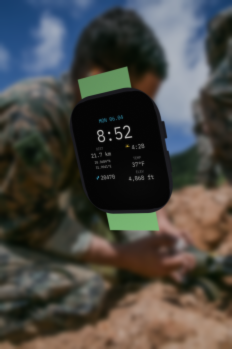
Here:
8,52
